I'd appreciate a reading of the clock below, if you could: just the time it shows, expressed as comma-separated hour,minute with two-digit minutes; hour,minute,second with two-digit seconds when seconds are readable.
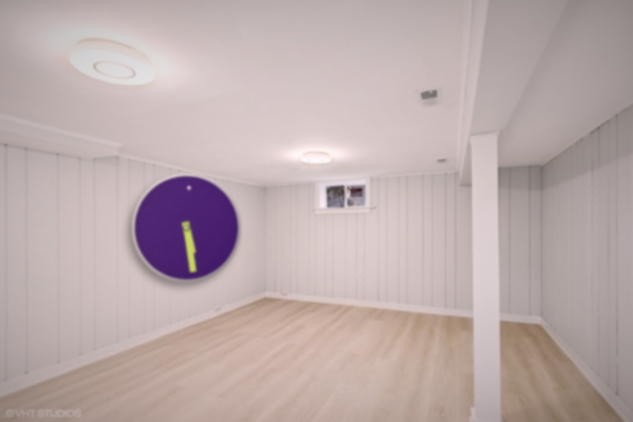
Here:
5,28
